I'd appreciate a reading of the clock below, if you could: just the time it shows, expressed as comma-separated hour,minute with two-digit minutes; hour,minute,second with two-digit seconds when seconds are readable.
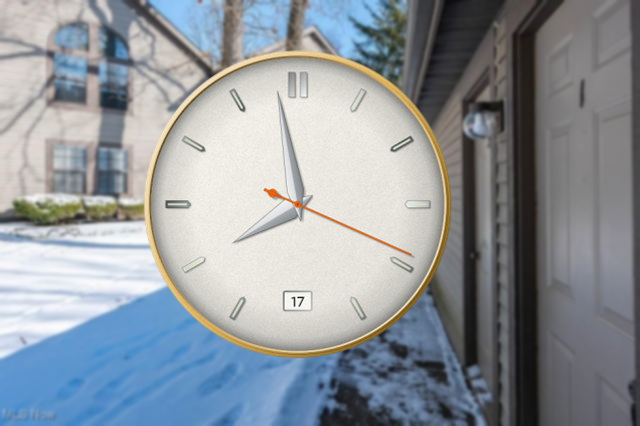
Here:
7,58,19
